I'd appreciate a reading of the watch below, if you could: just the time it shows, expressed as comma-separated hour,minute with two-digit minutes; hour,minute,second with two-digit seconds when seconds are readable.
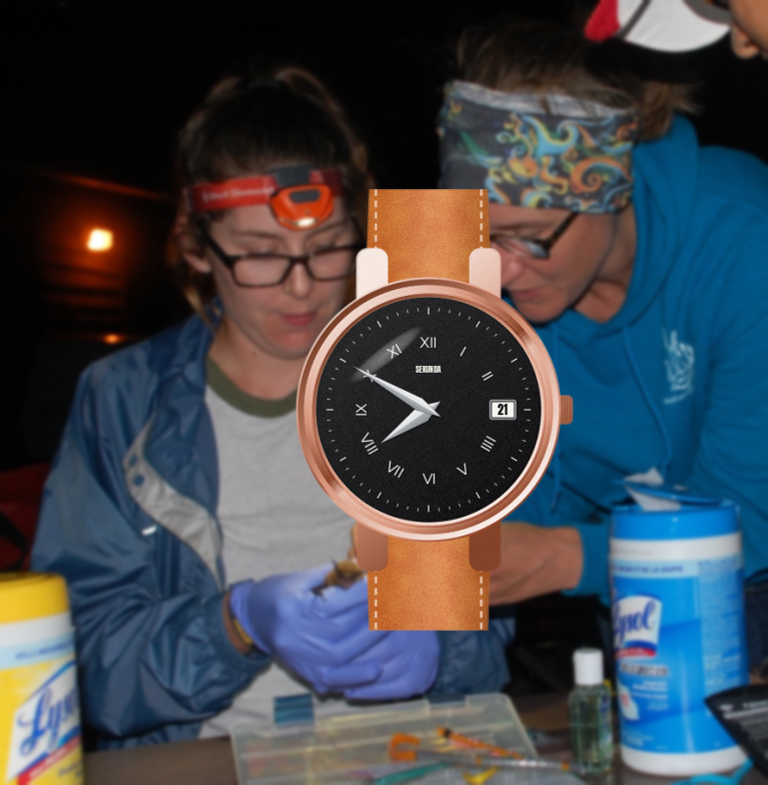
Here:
7,50
